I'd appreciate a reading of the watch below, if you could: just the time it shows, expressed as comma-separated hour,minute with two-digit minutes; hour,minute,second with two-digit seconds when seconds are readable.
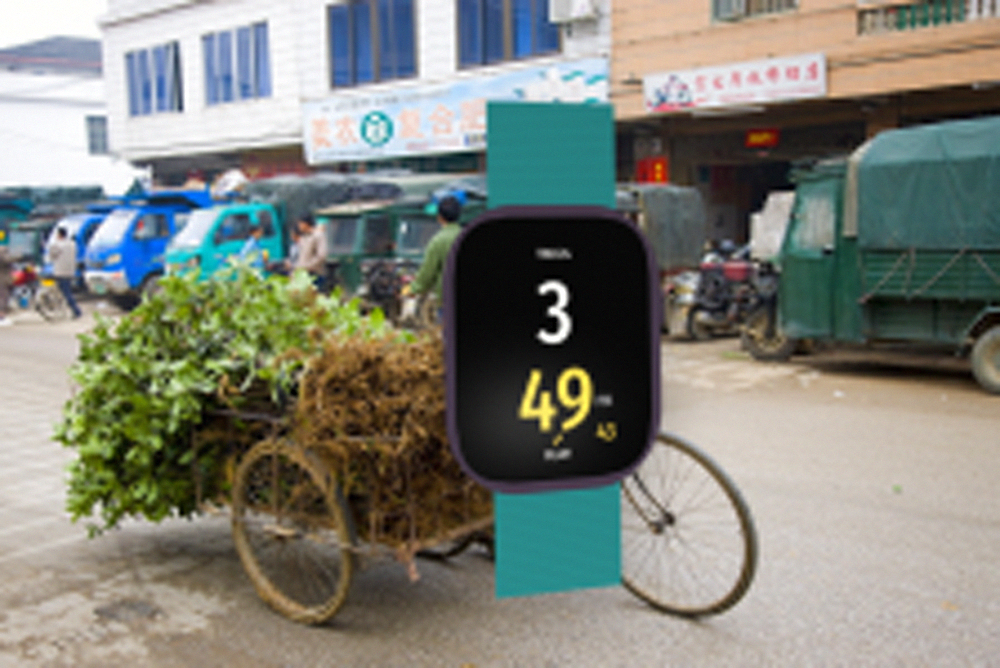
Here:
3,49
